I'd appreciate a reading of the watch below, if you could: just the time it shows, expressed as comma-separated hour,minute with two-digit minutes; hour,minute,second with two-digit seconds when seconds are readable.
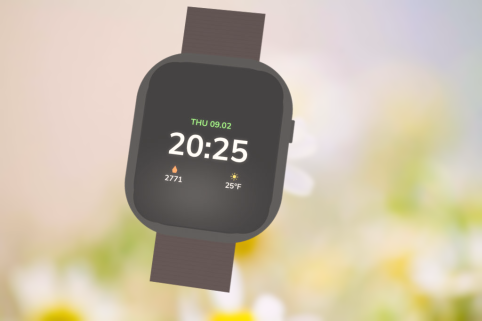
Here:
20,25
